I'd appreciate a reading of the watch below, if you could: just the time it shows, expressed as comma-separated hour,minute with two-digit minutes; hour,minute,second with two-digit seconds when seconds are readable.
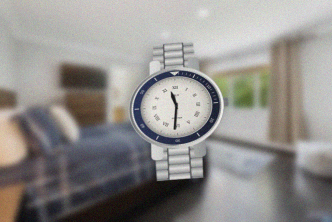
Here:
11,31
